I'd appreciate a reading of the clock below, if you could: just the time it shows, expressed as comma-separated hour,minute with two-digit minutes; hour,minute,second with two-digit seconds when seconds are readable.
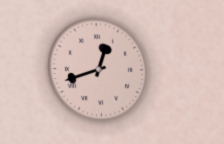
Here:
12,42
